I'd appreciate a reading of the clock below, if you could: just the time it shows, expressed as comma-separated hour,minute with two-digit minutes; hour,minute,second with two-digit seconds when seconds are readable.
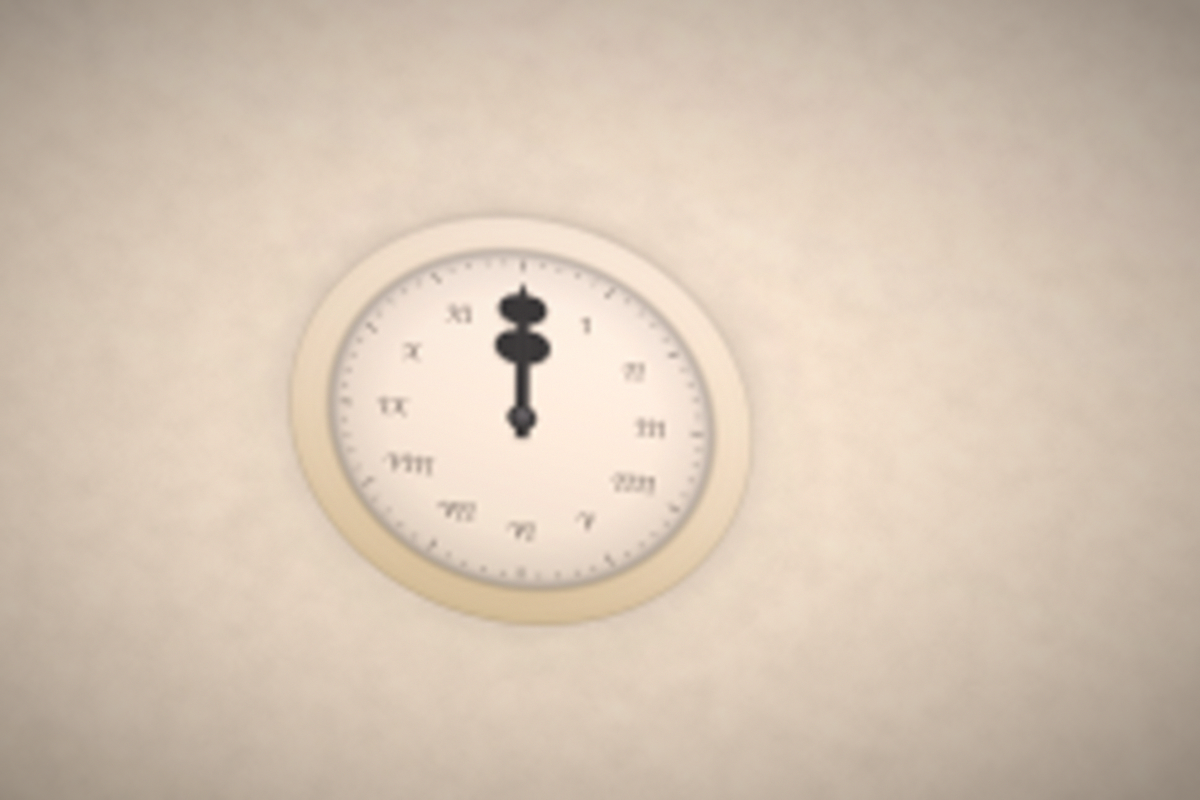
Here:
12,00
